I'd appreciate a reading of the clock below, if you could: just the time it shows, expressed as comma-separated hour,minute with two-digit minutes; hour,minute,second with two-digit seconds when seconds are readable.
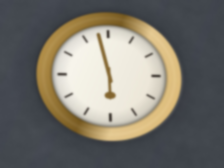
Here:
5,58
